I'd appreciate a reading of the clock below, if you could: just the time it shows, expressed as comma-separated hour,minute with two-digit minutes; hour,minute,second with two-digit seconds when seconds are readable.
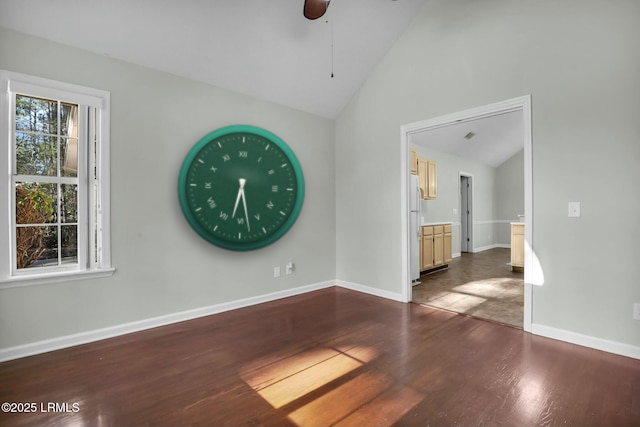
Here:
6,28
